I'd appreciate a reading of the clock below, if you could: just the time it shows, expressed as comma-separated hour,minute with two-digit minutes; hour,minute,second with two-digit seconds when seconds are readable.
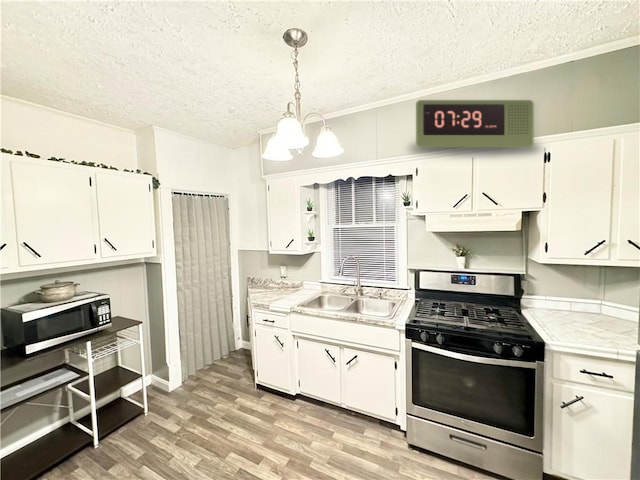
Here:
7,29
